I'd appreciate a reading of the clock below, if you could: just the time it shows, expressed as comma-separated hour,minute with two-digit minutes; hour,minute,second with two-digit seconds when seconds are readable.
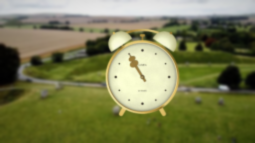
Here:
10,55
